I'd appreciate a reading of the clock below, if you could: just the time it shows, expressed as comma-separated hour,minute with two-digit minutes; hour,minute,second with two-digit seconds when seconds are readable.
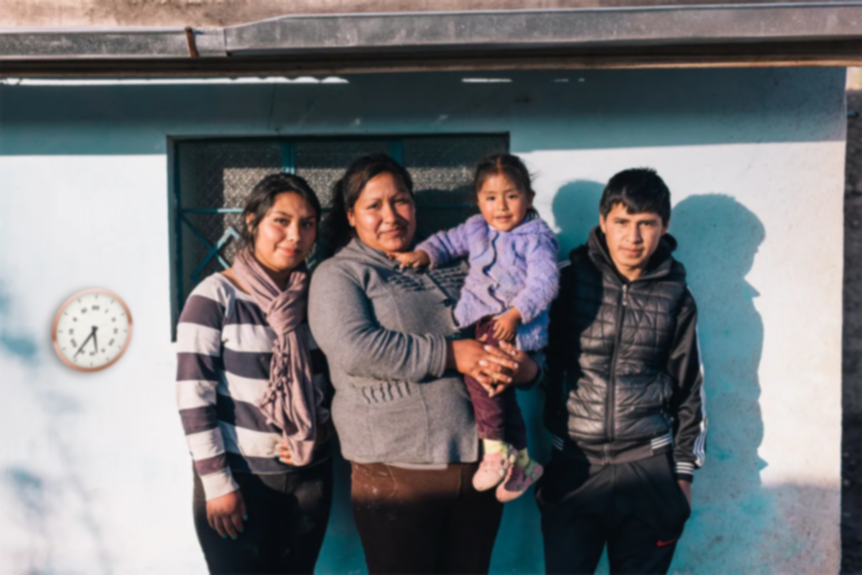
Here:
5,36
